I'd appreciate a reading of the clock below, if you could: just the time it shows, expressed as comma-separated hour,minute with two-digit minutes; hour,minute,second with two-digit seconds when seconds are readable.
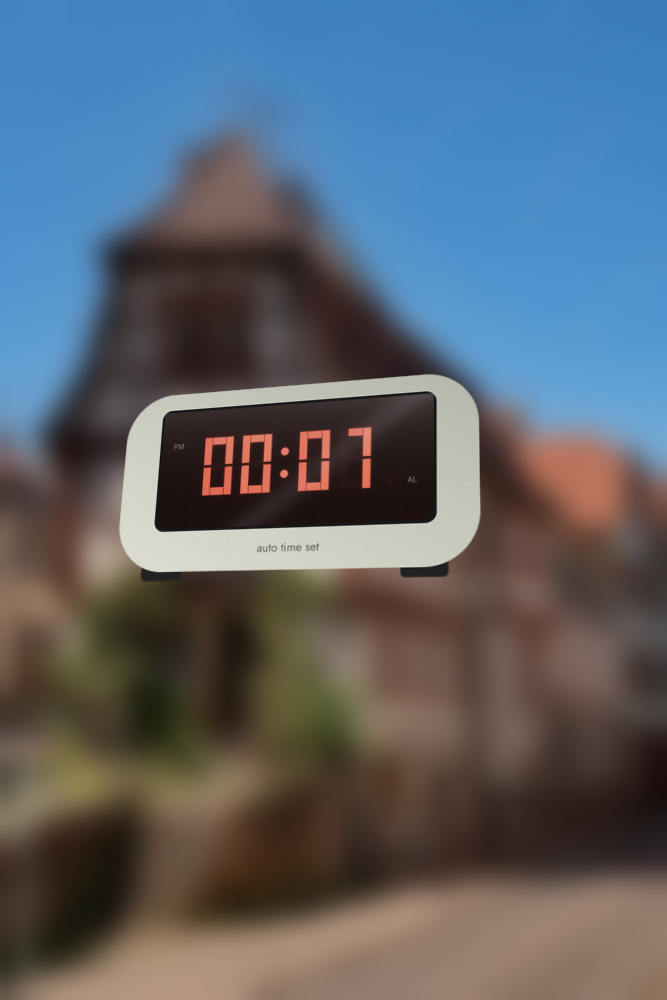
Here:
0,07
